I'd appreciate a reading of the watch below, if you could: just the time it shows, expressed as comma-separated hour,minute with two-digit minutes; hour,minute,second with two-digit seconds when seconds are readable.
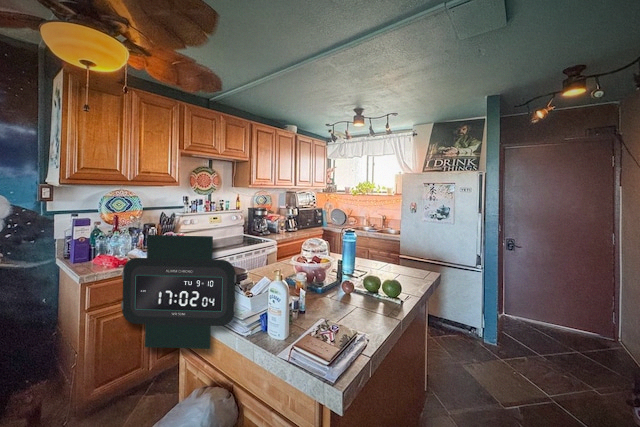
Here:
17,02,04
